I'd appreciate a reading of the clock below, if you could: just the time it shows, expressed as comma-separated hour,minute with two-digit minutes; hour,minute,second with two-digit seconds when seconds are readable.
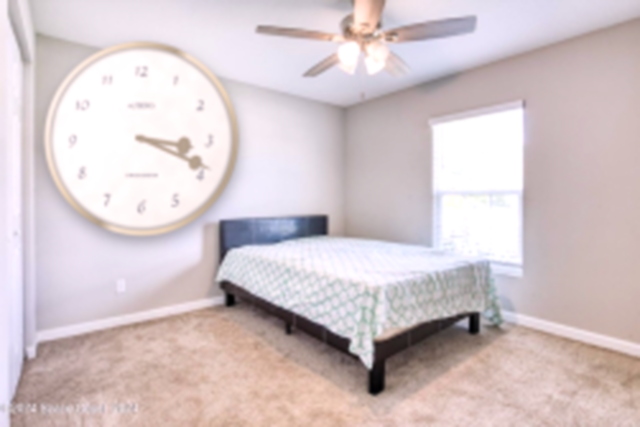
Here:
3,19
